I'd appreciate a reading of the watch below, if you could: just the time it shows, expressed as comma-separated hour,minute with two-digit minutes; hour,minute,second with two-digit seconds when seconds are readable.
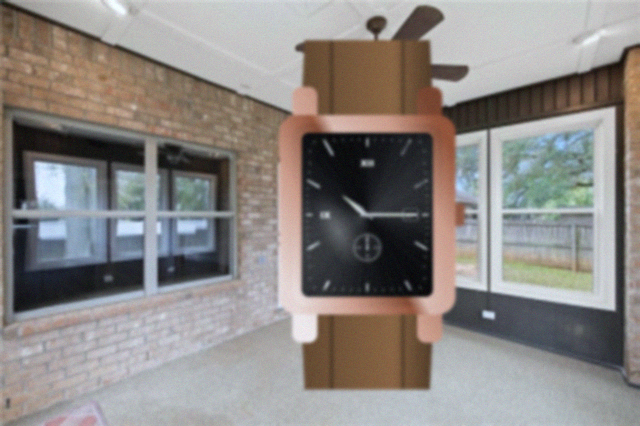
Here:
10,15
